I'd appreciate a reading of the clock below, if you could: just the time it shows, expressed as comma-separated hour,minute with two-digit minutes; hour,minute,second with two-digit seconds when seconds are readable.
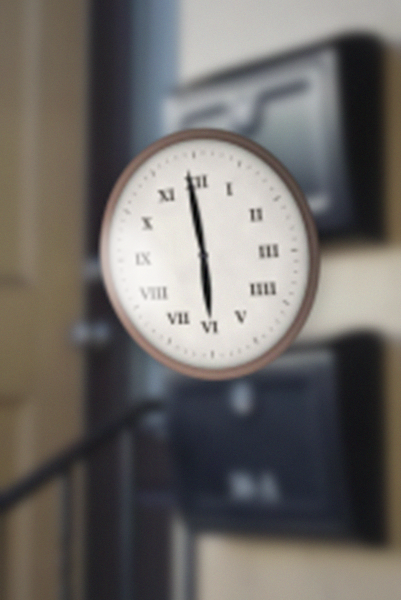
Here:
5,59
